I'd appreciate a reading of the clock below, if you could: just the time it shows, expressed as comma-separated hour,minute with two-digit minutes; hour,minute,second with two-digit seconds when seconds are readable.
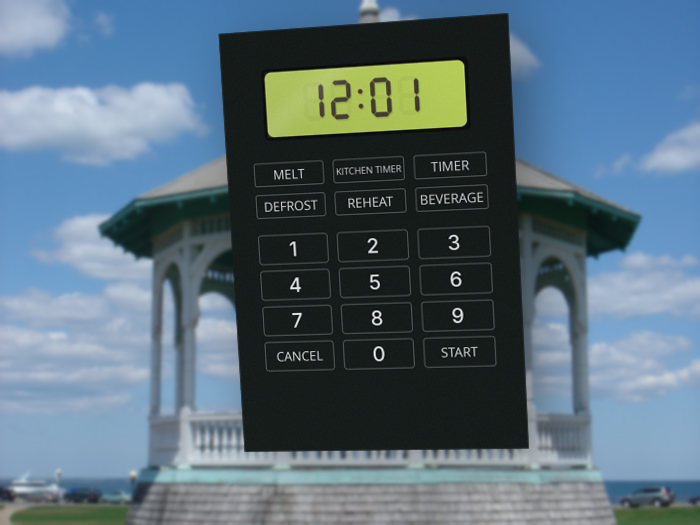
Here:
12,01
